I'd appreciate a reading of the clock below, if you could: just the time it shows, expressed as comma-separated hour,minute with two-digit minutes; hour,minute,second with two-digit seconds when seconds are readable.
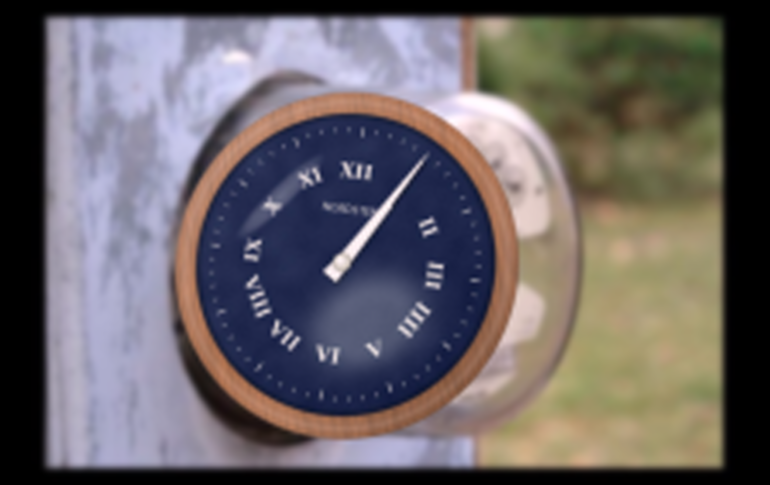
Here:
1,05
